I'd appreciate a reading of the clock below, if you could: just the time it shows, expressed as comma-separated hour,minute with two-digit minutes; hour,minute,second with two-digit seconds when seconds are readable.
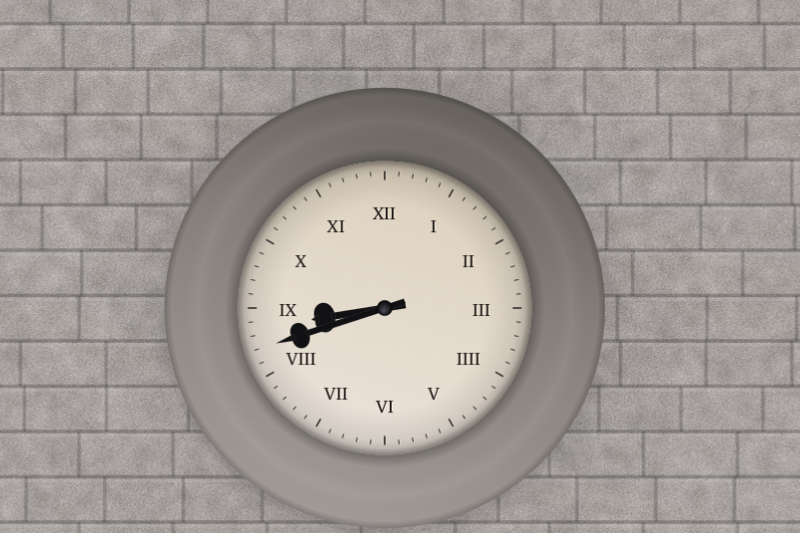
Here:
8,42
